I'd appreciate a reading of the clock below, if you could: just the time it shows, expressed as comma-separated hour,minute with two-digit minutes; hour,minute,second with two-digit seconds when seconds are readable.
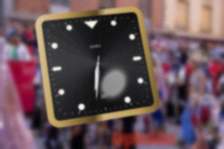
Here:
6,32
